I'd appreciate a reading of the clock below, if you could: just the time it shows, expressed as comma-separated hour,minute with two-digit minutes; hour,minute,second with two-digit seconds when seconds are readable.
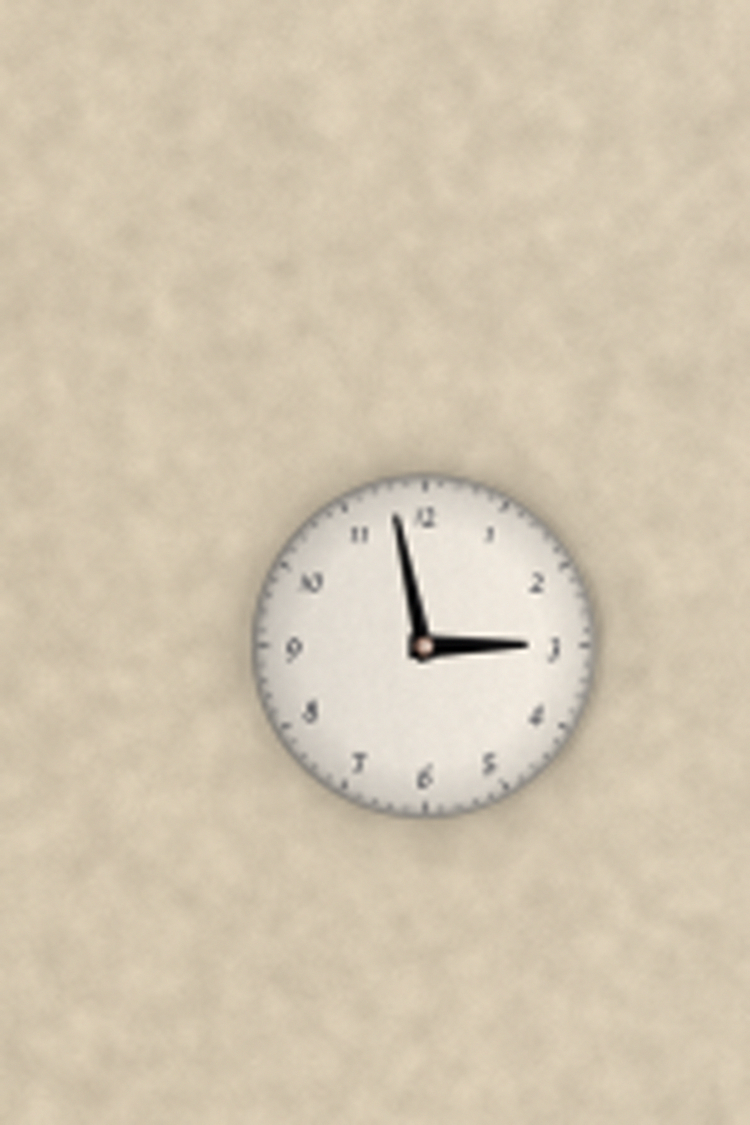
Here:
2,58
